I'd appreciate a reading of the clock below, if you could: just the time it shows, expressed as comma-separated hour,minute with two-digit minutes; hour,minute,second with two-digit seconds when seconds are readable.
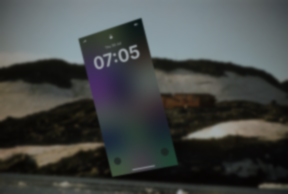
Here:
7,05
